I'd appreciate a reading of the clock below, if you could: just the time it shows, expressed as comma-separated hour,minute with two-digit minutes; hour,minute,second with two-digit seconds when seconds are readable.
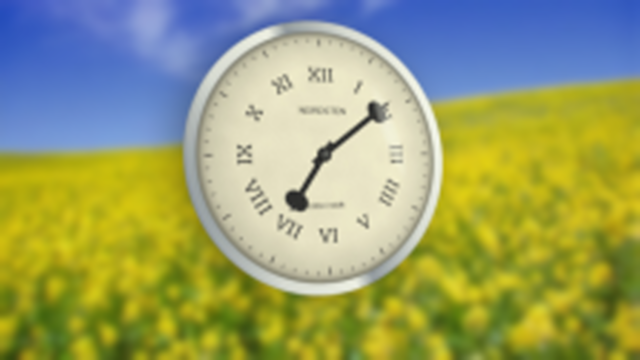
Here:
7,09
